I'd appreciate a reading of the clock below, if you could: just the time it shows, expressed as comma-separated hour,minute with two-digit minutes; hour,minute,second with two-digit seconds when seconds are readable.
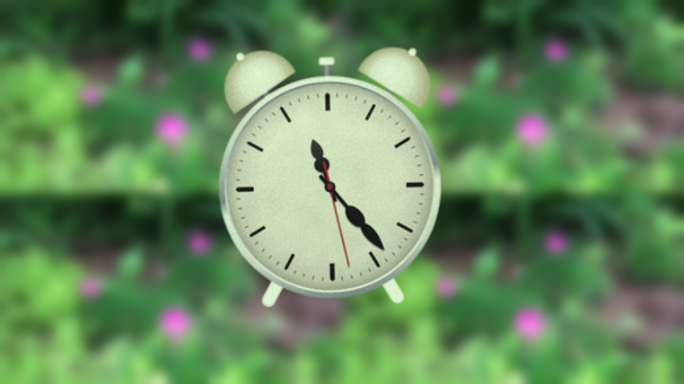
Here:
11,23,28
